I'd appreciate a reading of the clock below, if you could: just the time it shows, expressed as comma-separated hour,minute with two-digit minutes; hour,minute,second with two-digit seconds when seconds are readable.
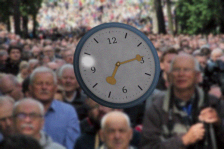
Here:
7,14
